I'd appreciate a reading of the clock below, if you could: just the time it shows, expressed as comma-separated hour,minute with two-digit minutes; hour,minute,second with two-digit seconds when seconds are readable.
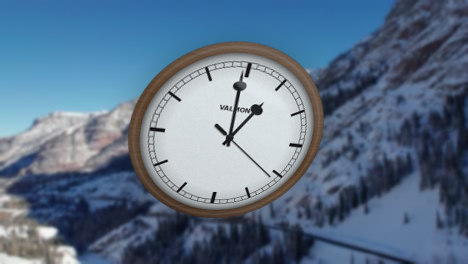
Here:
12,59,21
